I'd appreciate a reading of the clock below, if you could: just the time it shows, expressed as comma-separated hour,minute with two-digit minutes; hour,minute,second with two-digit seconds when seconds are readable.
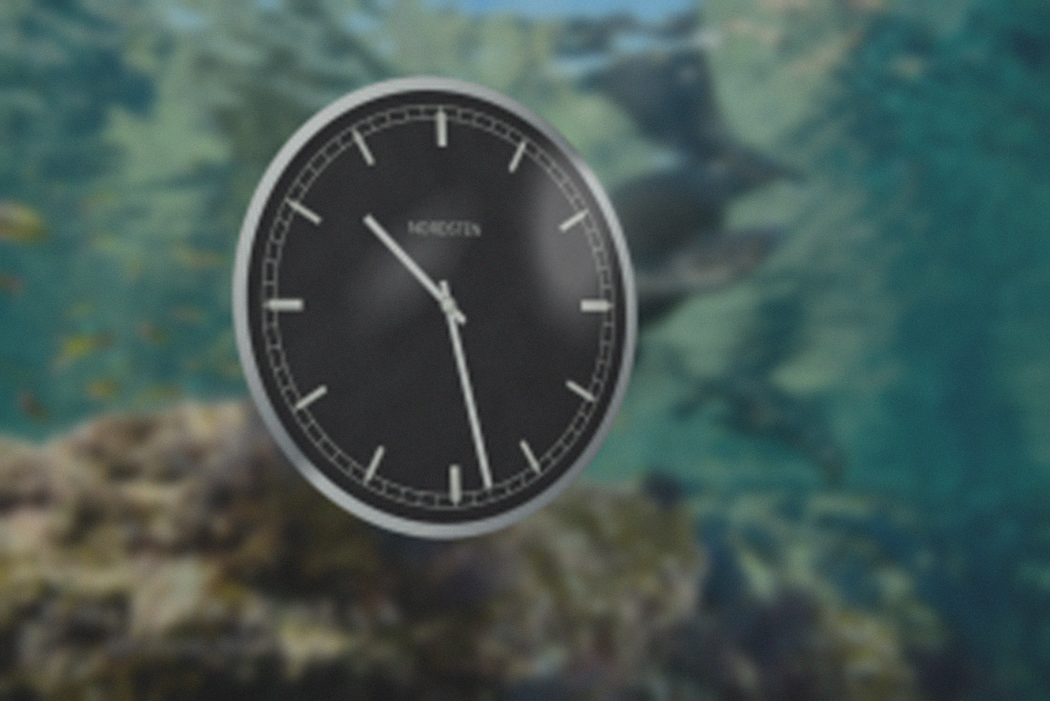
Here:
10,28
